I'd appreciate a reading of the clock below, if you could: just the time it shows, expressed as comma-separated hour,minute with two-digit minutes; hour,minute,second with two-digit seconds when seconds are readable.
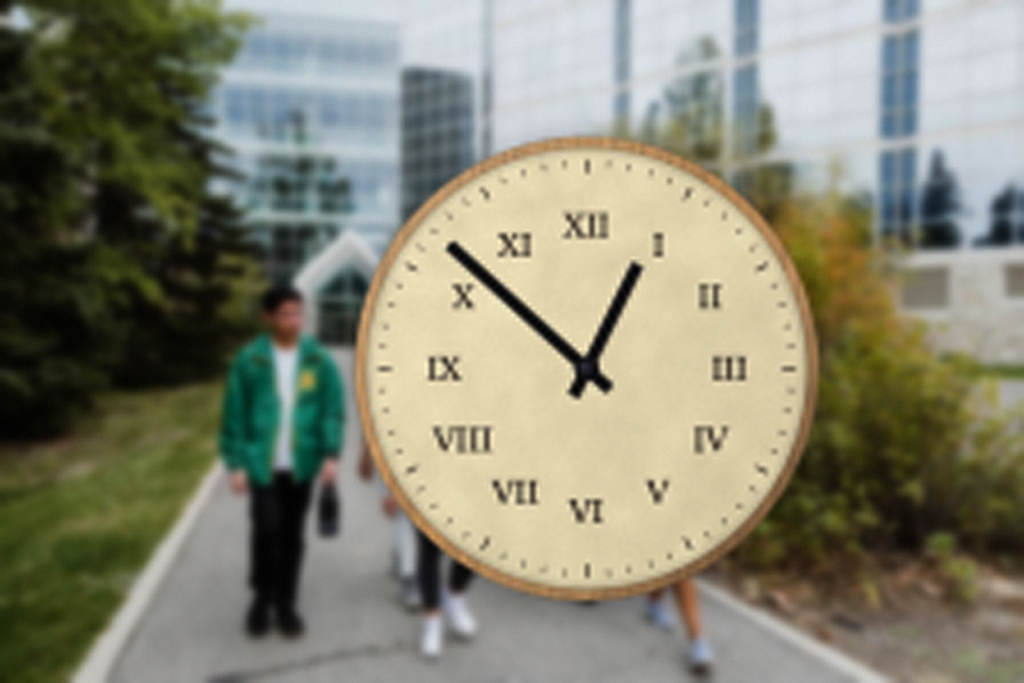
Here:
12,52
